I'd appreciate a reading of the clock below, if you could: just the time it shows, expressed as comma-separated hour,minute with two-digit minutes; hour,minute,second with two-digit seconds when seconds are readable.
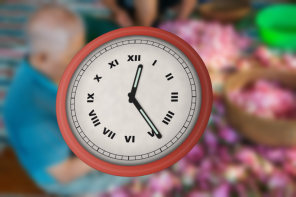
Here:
12,24
